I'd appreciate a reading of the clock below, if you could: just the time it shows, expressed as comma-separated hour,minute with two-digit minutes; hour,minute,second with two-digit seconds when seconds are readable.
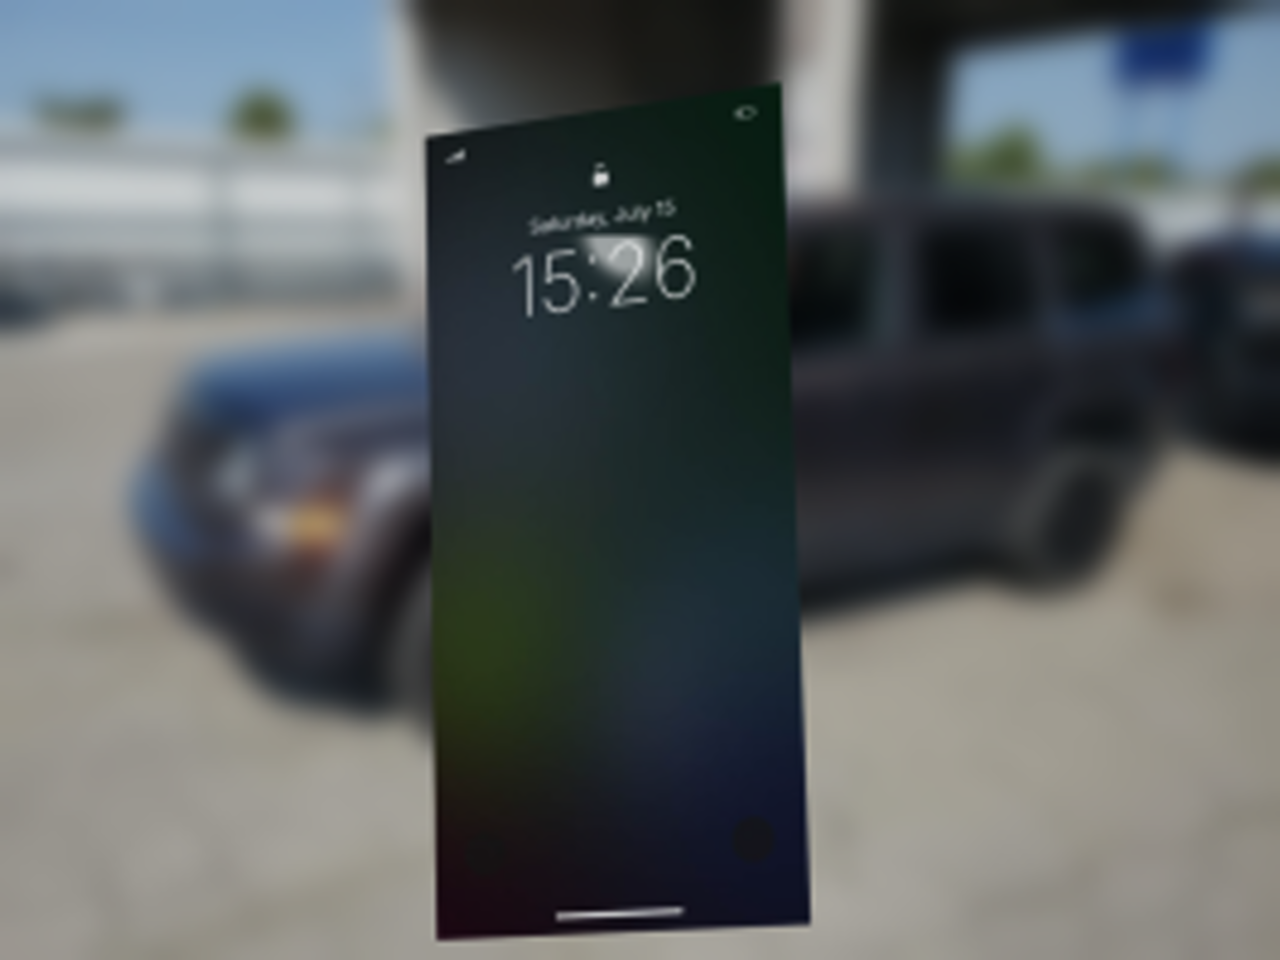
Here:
15,26
